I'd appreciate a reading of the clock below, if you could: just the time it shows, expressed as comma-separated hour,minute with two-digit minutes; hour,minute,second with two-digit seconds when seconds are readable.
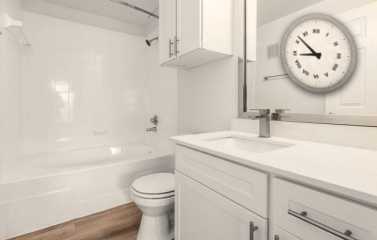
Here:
8,52
